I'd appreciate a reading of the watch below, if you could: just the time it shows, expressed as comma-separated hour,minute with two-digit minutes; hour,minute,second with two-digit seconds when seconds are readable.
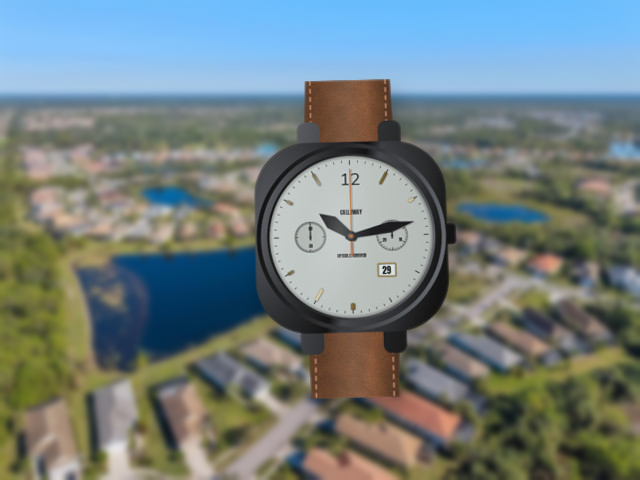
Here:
10,13
